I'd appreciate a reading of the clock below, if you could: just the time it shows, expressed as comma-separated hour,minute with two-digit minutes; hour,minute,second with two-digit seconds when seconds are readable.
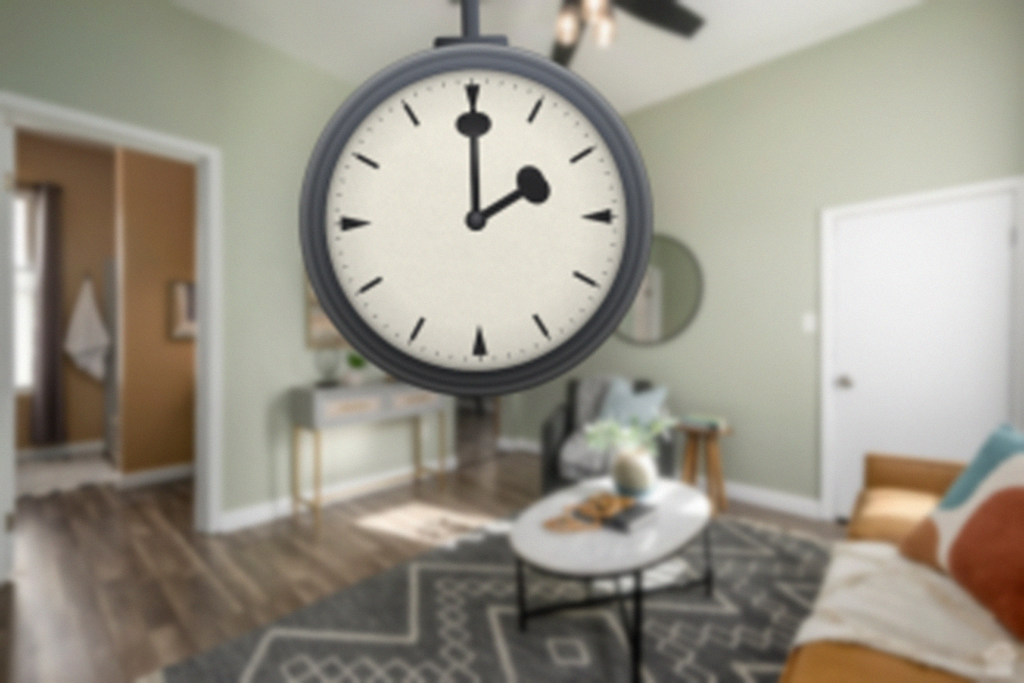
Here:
2,00
